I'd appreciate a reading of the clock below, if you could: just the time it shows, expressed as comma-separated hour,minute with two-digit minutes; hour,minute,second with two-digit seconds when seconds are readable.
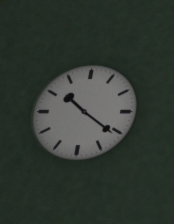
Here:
10,21
